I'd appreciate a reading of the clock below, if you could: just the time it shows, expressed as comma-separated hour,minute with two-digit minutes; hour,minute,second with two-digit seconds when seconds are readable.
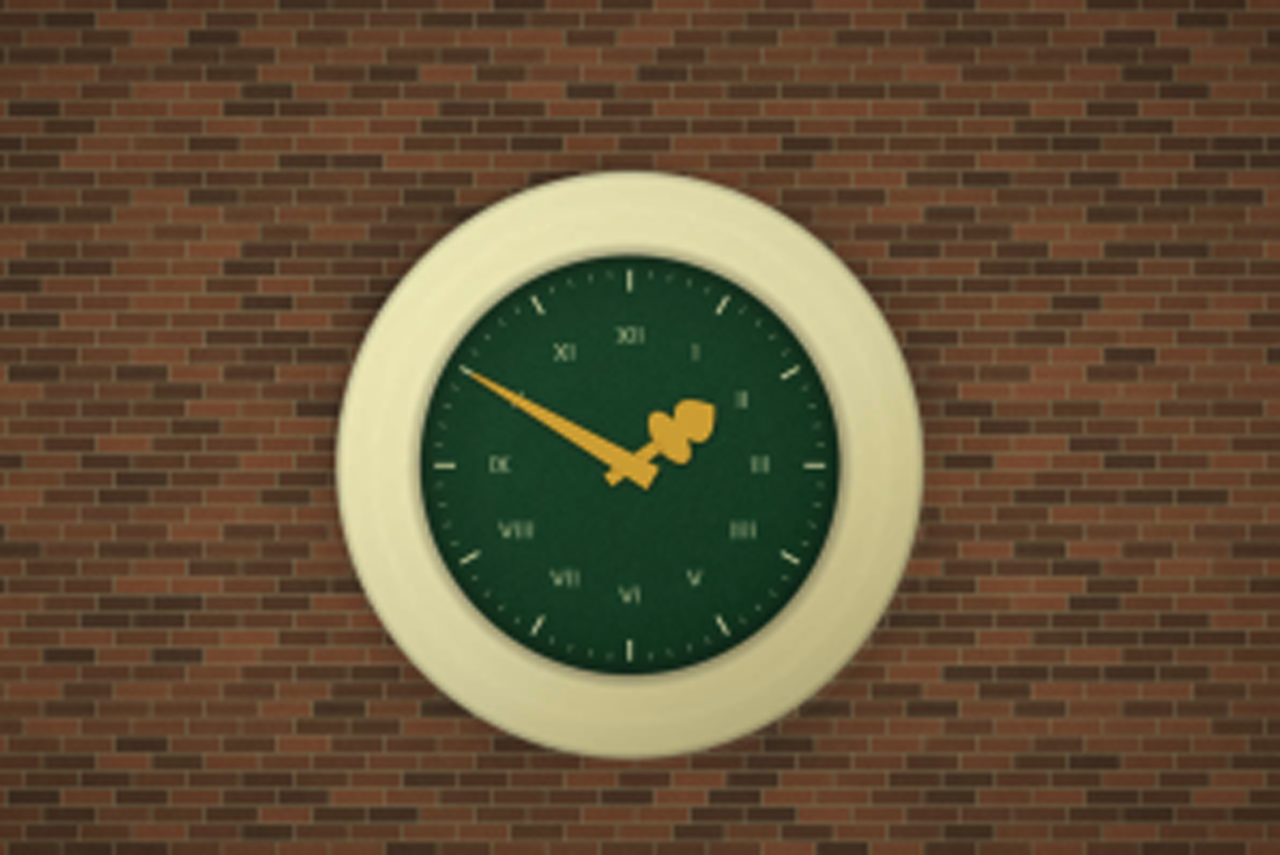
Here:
1,50
